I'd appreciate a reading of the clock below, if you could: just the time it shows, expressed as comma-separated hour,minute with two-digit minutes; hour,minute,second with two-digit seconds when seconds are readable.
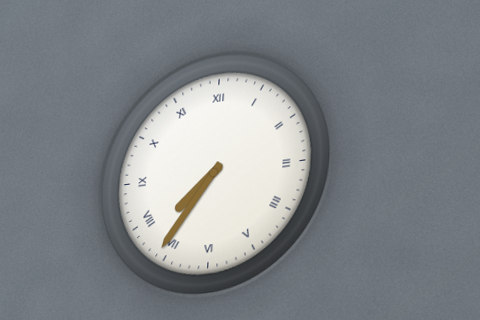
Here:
7,36
